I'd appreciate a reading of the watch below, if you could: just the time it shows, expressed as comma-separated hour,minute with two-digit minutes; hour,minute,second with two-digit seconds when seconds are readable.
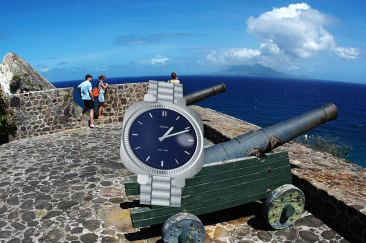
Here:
1,11
